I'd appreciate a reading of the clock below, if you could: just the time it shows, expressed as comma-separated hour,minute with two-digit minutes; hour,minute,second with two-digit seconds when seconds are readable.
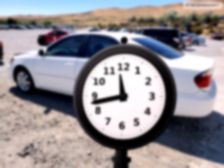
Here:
11,43
